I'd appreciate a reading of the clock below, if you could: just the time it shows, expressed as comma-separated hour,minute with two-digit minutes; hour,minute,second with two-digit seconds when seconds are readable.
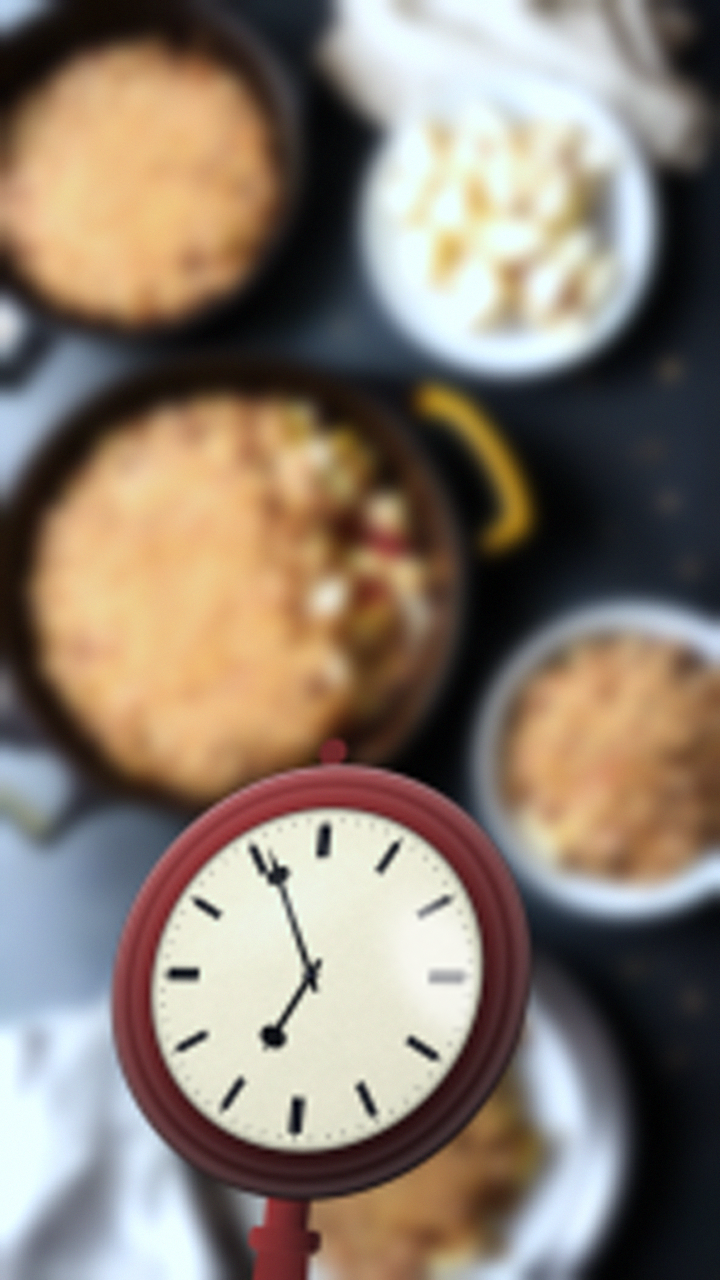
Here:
6,56
